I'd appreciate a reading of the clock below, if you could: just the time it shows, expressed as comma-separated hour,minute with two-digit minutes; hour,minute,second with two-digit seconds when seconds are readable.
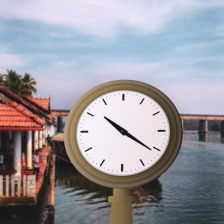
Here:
10,21
